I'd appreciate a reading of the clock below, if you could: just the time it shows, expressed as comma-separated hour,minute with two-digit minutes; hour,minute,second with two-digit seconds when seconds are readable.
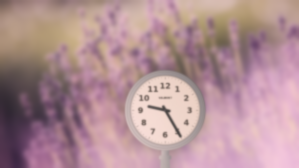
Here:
9,25
